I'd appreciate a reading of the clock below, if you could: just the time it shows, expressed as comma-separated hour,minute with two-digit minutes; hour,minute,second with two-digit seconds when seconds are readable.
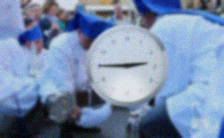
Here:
2,45
